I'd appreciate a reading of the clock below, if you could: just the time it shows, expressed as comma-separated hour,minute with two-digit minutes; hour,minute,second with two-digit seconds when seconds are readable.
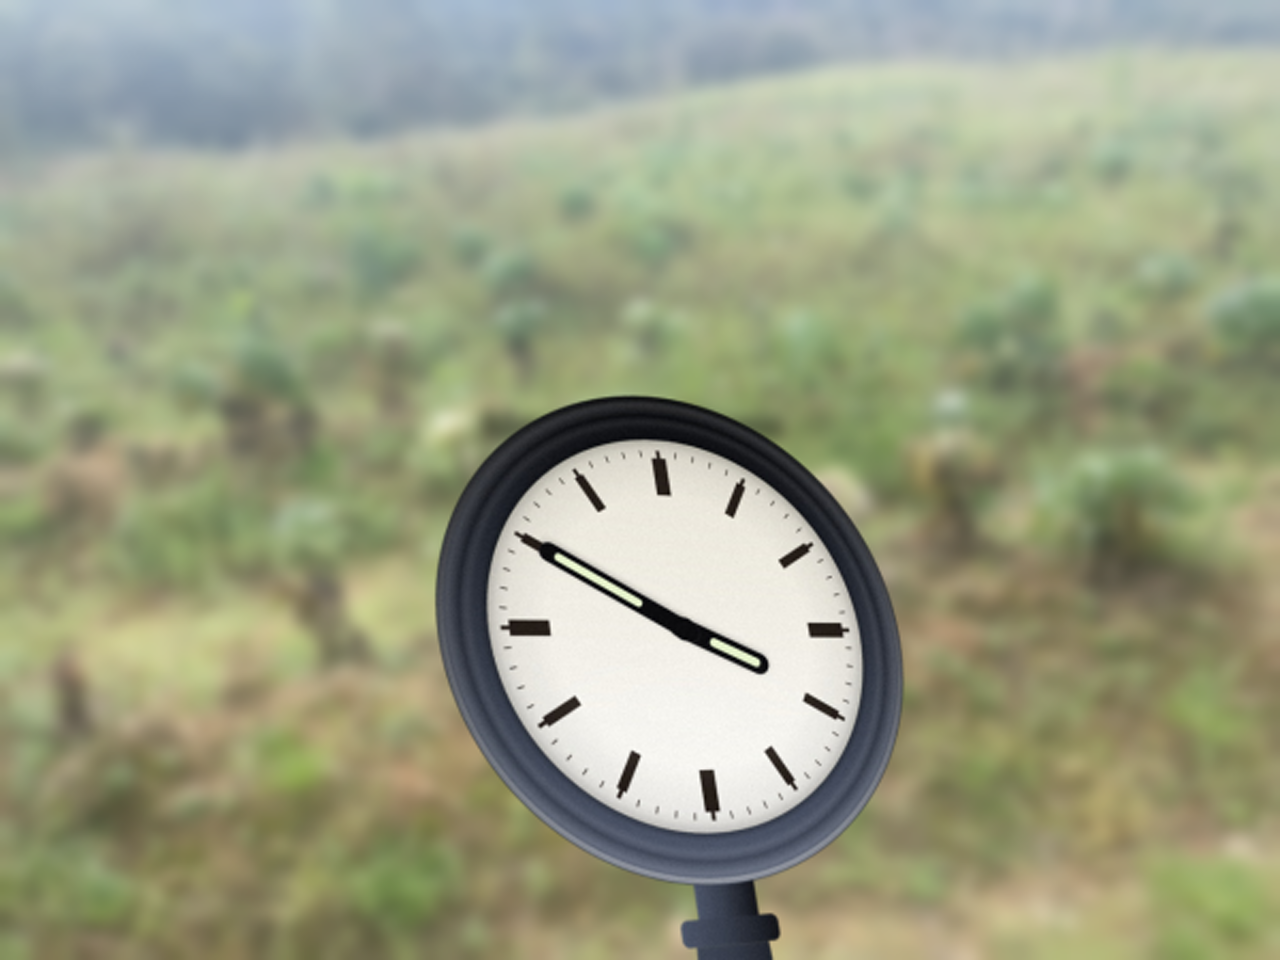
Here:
3,50
